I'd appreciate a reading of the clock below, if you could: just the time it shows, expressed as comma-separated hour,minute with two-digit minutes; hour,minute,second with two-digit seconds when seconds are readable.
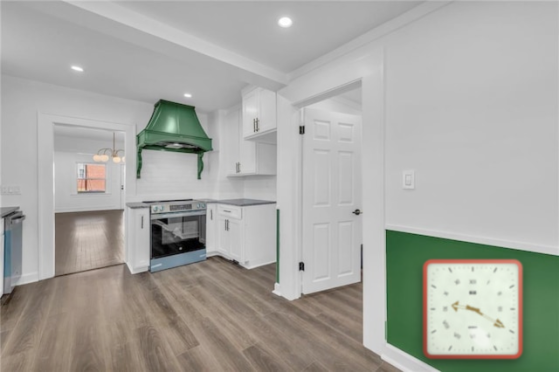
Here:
9,20
